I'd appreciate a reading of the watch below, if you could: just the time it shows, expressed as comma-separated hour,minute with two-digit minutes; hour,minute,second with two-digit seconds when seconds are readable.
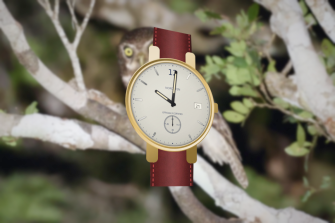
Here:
10,01
